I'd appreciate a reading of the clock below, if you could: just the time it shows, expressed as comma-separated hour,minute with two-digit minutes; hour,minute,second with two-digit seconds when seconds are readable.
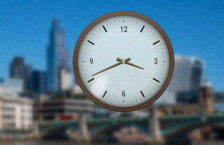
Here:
3,41
